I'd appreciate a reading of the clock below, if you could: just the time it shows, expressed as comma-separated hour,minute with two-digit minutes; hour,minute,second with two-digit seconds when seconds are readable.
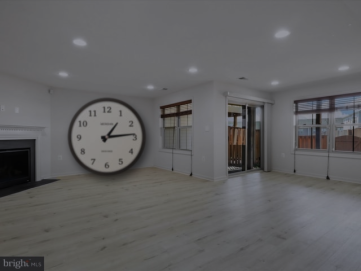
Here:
1,14
